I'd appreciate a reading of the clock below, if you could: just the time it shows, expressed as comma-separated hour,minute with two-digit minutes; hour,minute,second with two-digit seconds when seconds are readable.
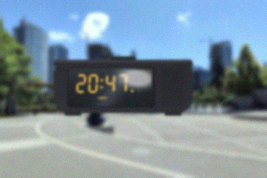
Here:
20,47
